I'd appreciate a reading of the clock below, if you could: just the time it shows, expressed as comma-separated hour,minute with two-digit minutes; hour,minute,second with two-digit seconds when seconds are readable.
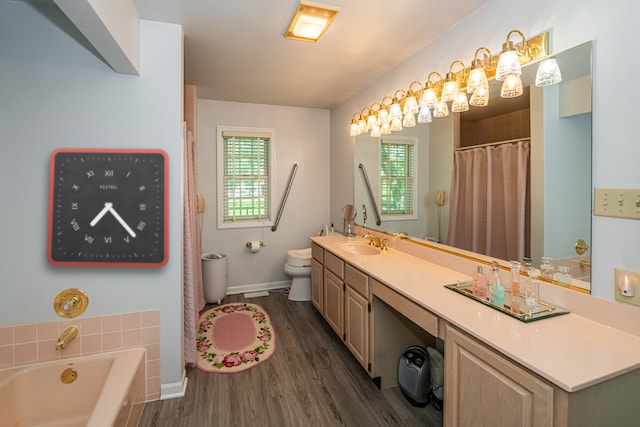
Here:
7,23
